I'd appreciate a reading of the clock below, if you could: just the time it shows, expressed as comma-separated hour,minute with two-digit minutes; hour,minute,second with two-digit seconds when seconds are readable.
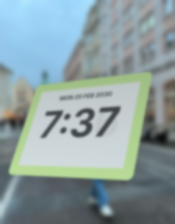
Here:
7,37
